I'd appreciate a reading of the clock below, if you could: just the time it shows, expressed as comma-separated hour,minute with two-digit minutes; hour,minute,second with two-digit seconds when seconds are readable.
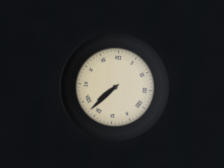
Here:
7,37
